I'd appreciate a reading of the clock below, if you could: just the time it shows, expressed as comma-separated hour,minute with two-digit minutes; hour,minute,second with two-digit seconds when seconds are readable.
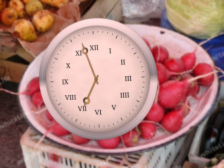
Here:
6,57
